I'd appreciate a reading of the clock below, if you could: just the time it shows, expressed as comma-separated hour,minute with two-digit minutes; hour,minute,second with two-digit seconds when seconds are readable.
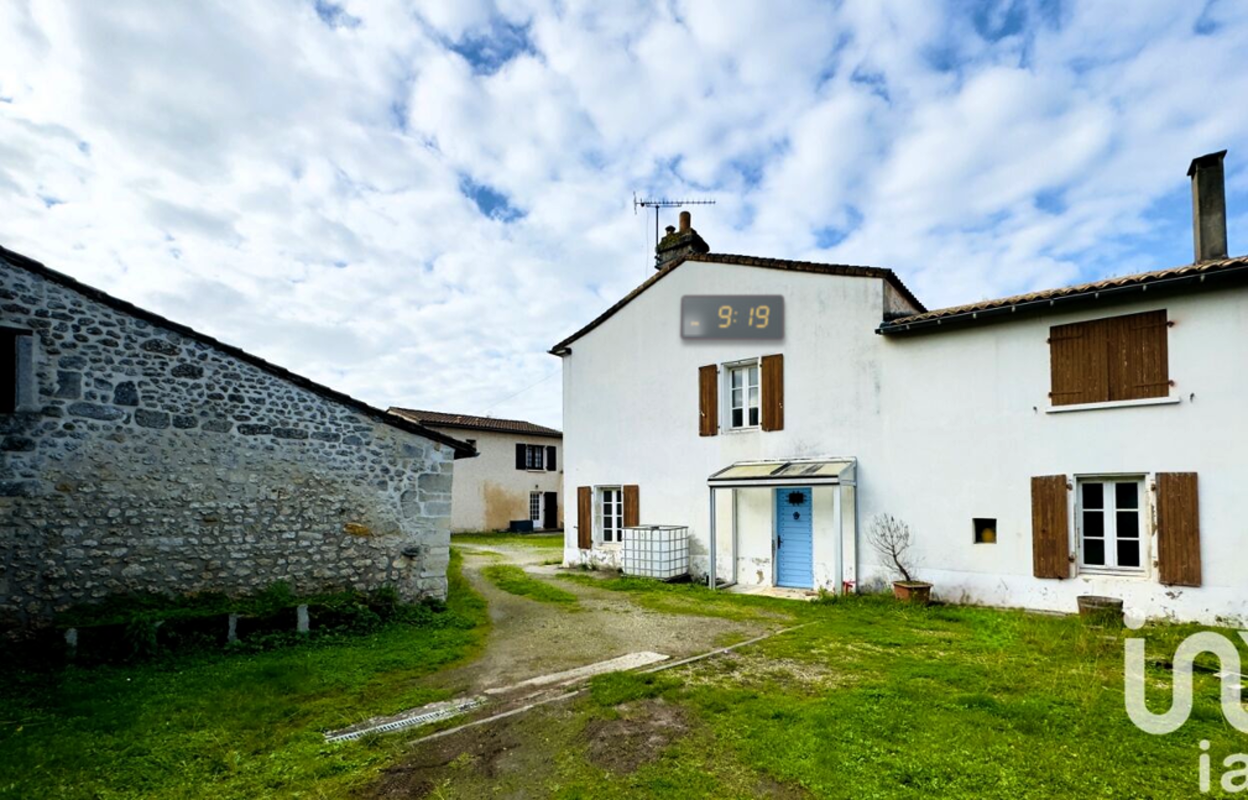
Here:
9,19
